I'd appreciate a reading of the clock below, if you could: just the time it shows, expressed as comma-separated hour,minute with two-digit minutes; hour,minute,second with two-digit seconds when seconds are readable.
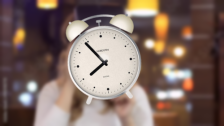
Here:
7,54
